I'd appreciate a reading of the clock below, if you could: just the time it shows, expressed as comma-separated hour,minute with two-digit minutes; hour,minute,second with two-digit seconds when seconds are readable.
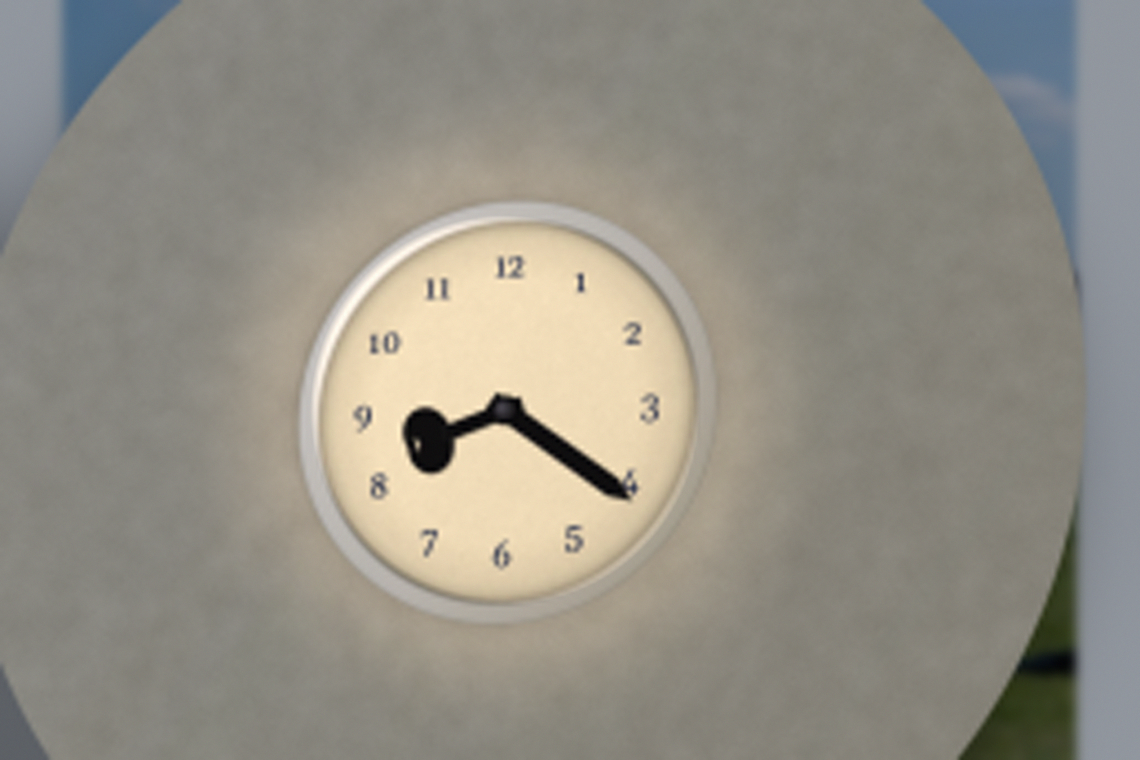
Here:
8,21
